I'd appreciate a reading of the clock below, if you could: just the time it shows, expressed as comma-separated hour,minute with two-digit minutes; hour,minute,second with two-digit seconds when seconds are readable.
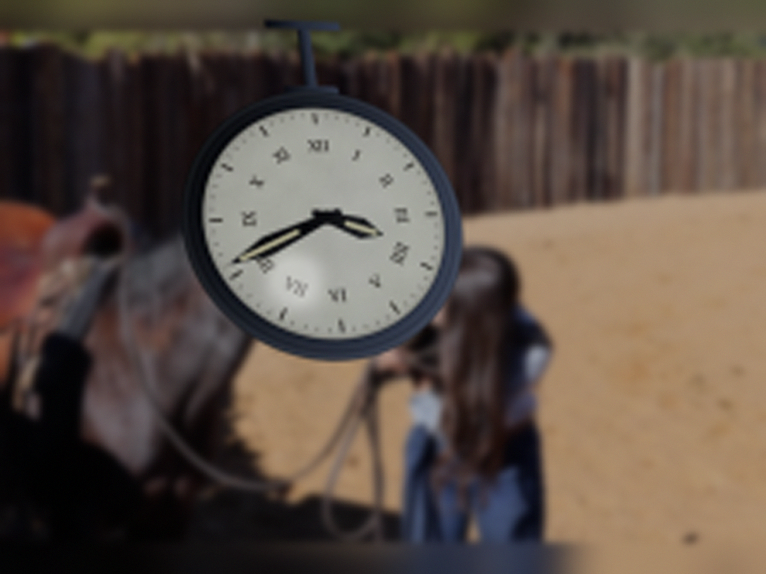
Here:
3,41
